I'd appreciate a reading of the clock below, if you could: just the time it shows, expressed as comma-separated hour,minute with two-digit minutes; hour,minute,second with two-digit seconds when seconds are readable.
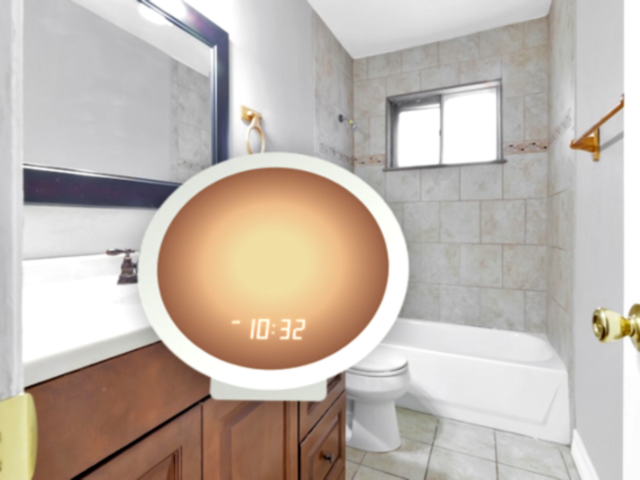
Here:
10,32
